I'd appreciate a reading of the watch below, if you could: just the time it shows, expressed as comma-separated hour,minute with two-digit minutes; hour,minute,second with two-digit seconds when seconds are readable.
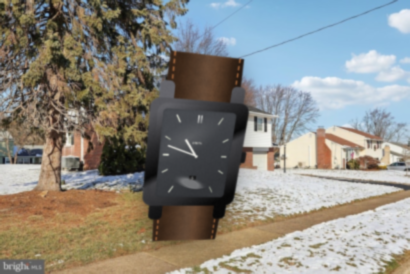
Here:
10,48
